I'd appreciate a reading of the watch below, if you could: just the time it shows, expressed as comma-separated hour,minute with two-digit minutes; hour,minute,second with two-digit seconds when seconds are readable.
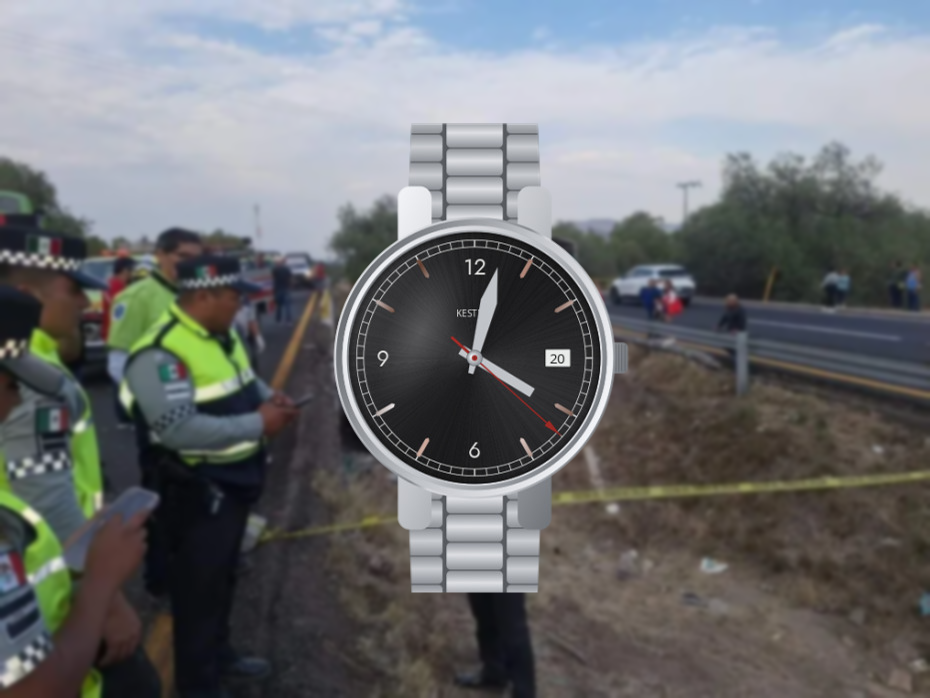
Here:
4,02,22
